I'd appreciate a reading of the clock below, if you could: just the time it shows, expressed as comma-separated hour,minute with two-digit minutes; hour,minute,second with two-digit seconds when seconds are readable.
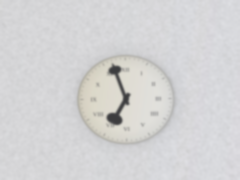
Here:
6,57
